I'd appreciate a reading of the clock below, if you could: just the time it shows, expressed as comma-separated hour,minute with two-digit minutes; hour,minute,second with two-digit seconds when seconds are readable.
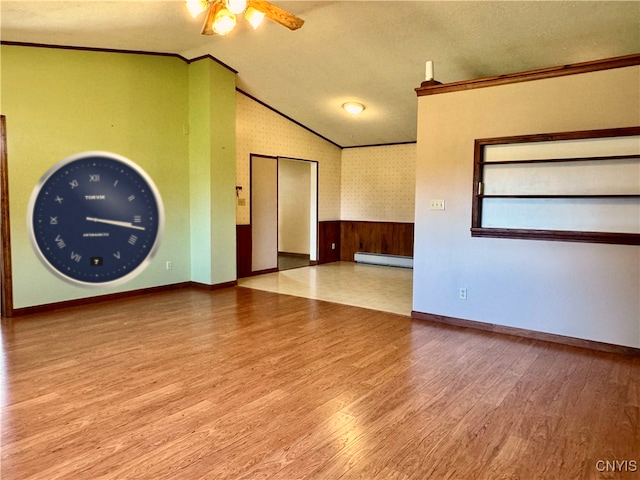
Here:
3,17
